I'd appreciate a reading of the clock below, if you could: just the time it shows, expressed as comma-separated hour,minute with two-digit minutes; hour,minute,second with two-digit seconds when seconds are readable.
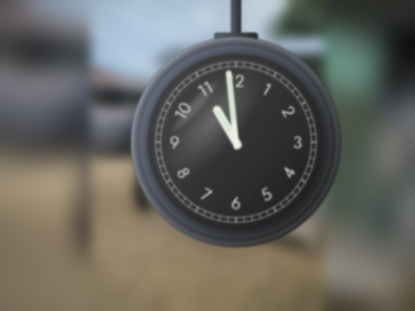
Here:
10,59
